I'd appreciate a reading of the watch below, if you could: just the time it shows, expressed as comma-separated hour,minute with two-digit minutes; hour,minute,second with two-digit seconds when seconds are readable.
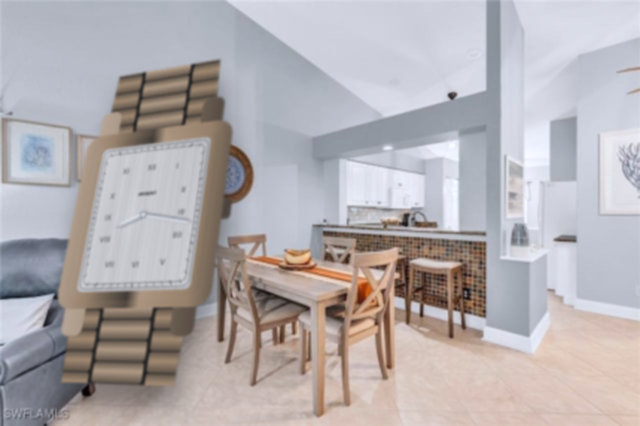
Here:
8,17
